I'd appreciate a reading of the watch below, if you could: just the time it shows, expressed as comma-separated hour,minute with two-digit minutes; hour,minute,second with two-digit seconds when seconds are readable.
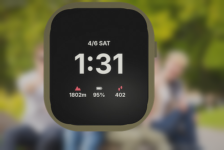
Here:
1,31
